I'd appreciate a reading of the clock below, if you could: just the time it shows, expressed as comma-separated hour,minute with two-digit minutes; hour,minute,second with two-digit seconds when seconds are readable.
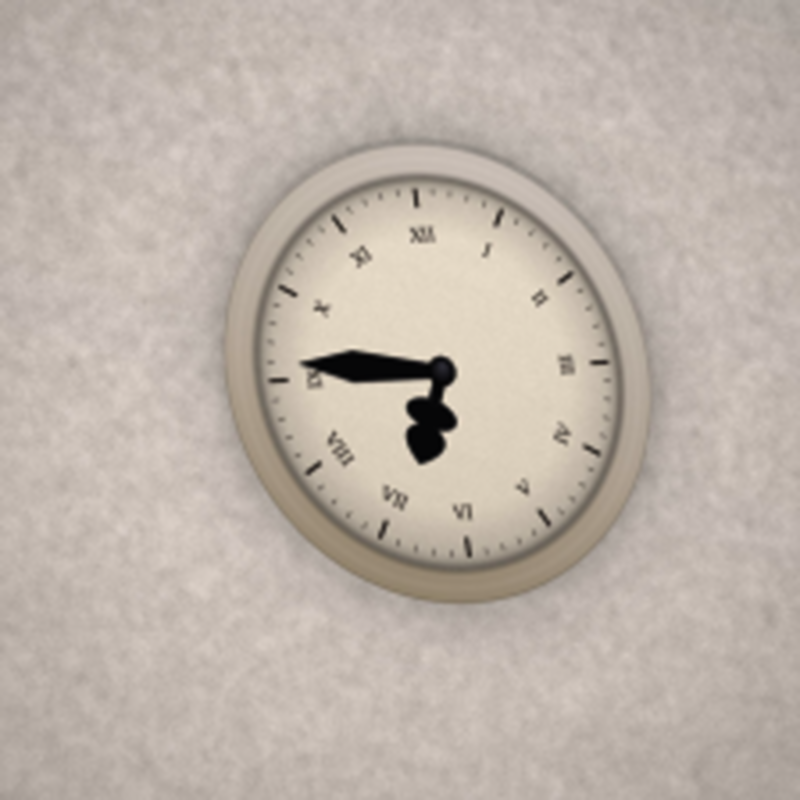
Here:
6,46
